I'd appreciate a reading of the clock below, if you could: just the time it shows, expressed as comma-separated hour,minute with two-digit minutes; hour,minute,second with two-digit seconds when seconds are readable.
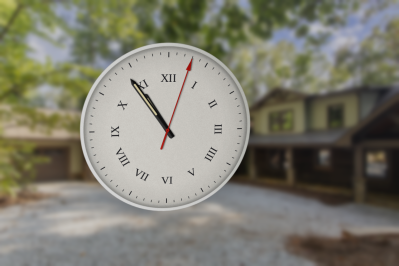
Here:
10,54,03
